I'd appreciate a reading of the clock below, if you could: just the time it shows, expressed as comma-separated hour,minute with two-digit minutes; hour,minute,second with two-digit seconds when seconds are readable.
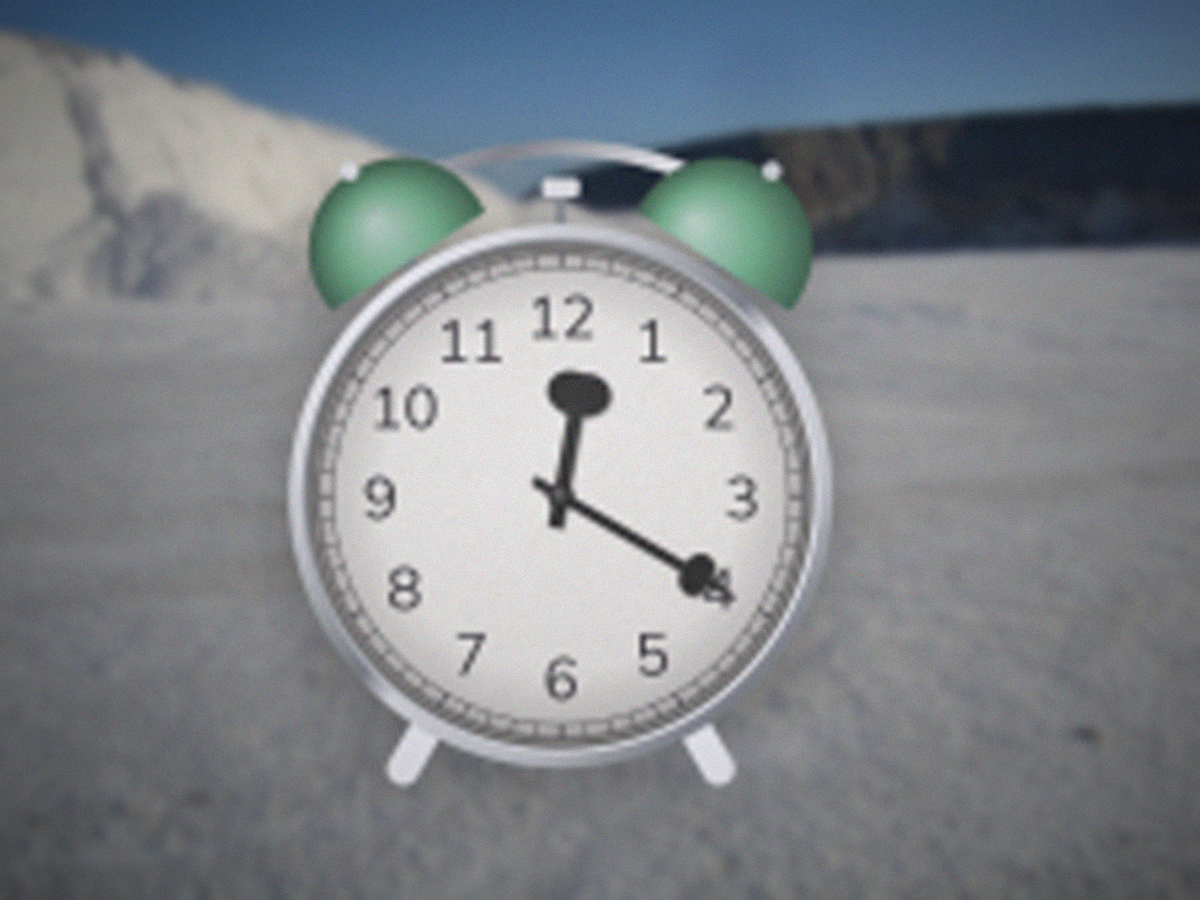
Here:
12,20
